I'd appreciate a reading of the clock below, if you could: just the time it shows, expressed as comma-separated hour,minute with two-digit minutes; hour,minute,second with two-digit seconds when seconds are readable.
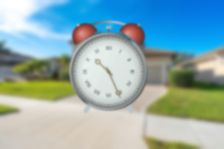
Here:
10,26
